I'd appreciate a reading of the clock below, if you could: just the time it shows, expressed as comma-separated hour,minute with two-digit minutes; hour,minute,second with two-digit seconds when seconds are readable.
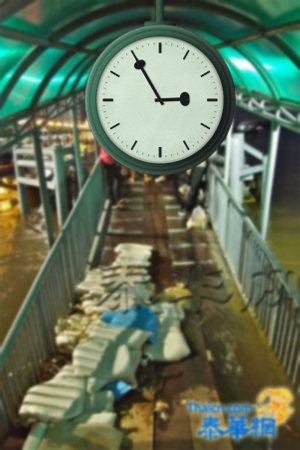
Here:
2,55
